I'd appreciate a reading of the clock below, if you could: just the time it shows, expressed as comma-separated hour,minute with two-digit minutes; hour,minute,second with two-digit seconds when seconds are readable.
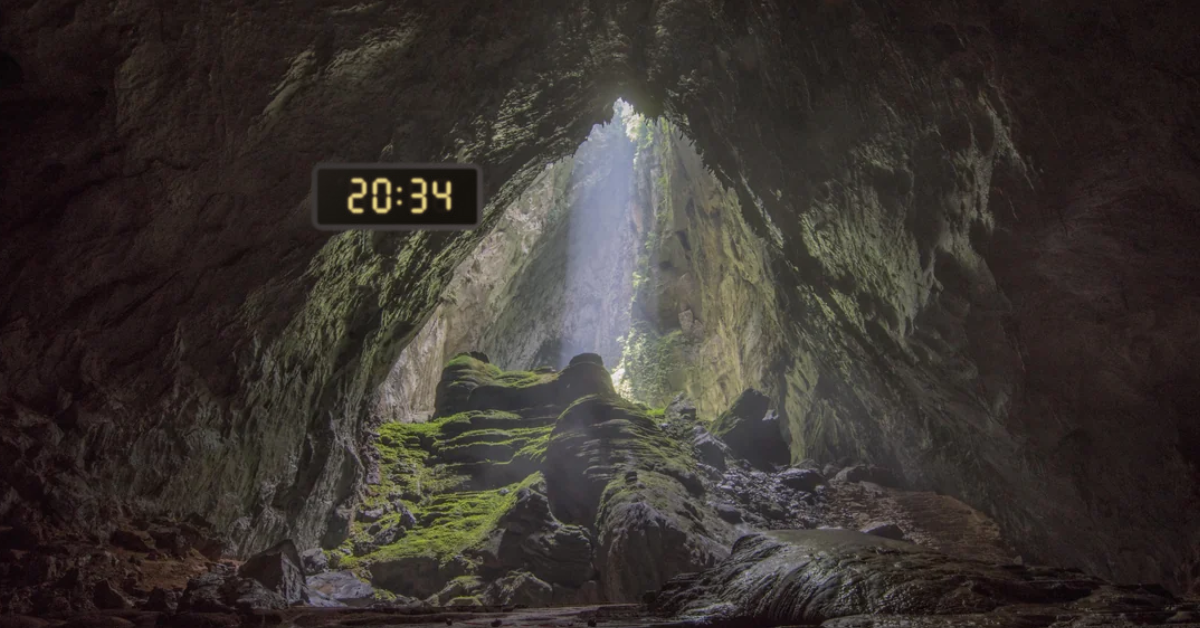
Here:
20,34
